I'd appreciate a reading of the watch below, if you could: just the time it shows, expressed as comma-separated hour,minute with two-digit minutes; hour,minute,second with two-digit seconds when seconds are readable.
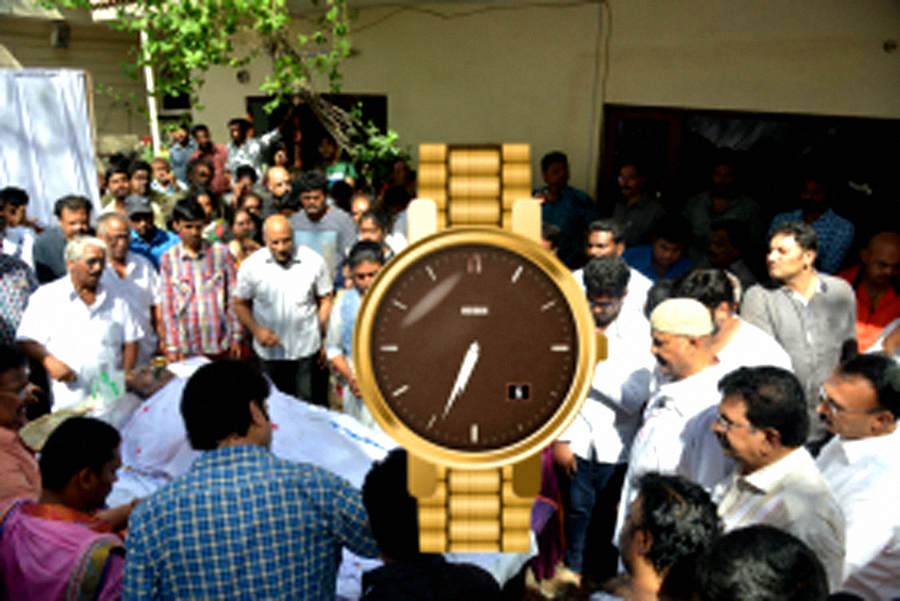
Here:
6,34
